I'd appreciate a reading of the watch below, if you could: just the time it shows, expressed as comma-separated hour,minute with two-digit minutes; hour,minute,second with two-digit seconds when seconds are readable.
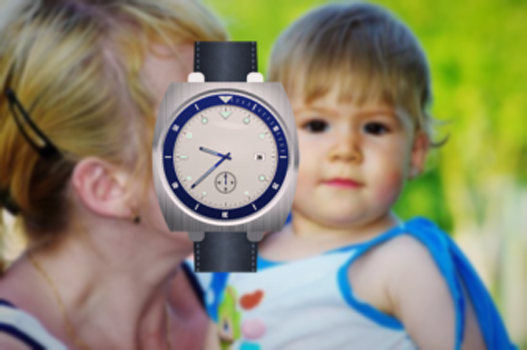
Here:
9,38
